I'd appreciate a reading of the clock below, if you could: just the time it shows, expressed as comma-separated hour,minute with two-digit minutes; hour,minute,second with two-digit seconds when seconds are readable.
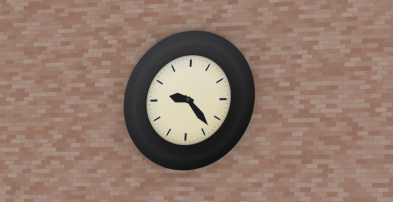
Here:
9,23
